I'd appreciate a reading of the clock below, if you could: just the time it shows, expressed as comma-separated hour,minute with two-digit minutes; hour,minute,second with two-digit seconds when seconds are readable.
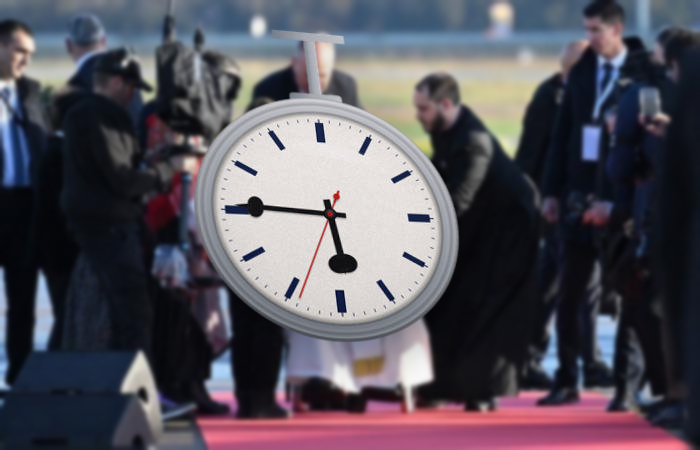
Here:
5,45,34
